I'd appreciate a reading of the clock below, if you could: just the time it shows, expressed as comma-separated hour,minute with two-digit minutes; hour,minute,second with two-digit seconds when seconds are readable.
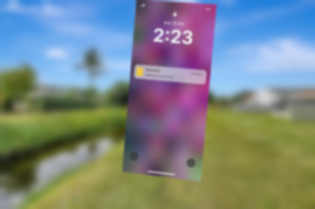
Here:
2,23
